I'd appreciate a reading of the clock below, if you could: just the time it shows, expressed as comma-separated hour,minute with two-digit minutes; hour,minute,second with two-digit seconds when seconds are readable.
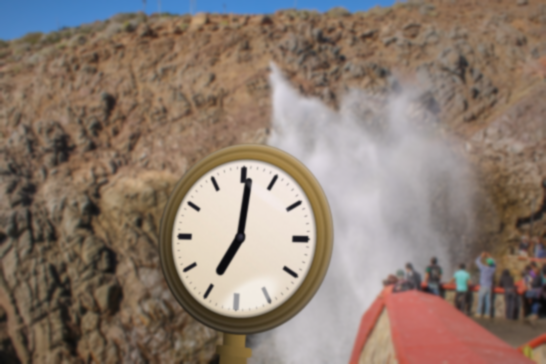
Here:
7,01
